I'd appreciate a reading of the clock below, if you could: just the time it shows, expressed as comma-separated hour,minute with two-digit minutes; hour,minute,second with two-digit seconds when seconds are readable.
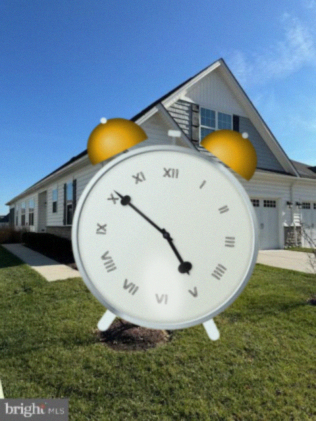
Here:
4,51
